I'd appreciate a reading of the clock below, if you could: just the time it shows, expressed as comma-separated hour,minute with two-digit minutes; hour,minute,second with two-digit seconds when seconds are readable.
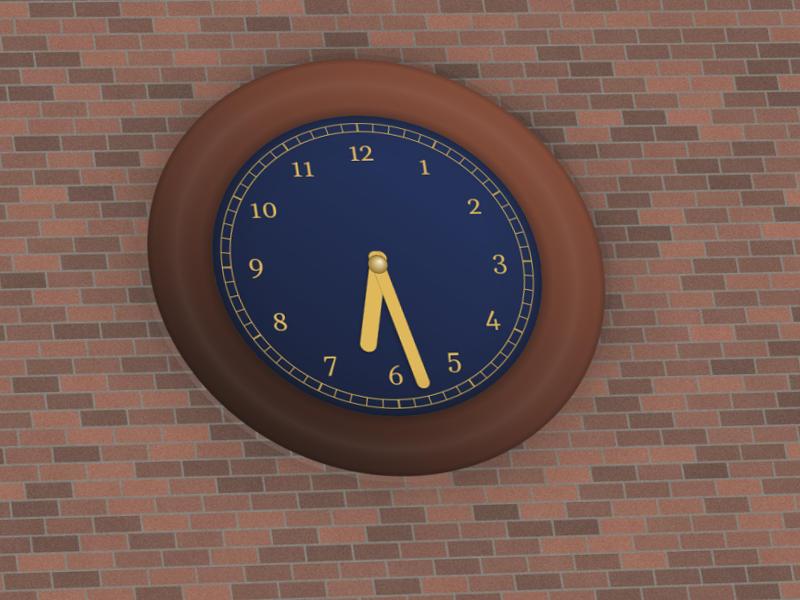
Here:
6,28
